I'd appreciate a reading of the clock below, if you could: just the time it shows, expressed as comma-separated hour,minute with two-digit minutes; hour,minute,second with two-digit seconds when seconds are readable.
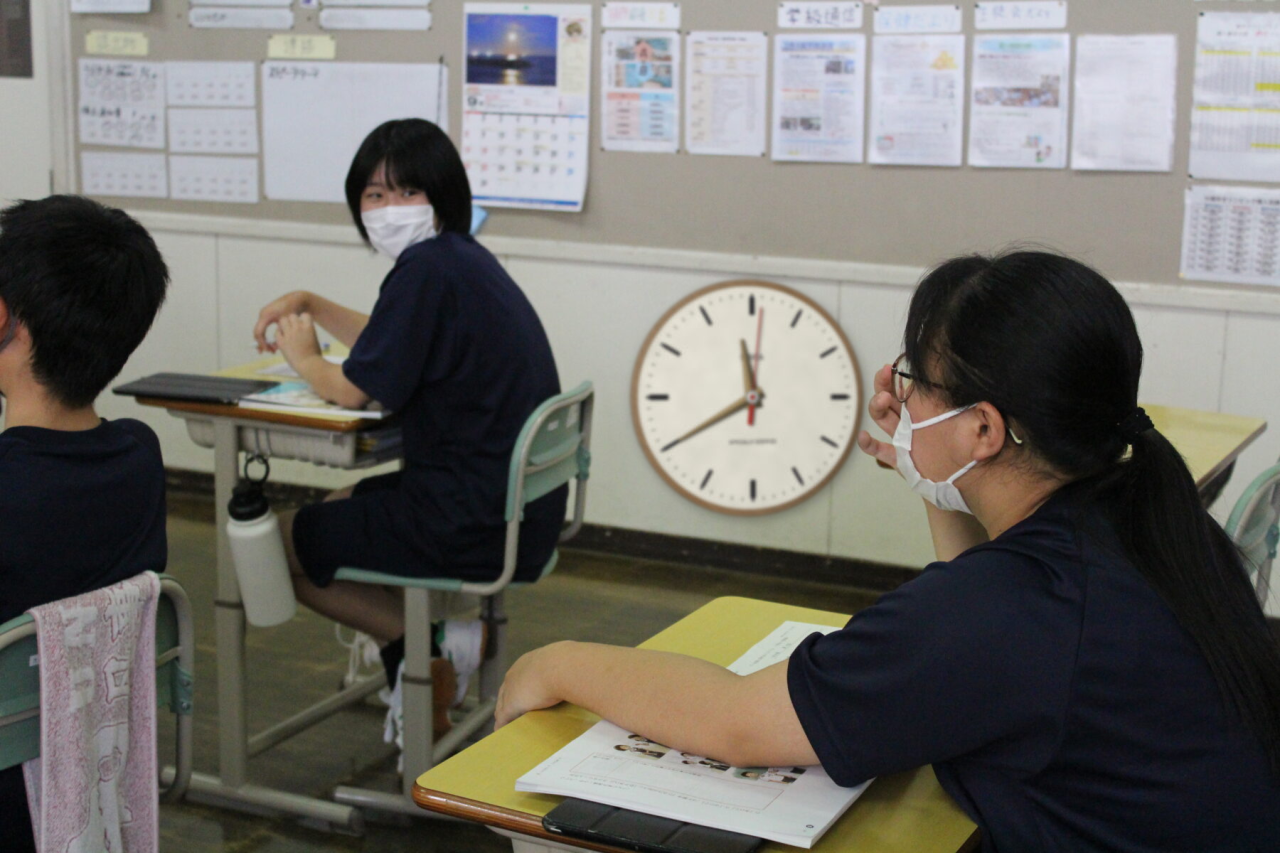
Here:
11,40,01
